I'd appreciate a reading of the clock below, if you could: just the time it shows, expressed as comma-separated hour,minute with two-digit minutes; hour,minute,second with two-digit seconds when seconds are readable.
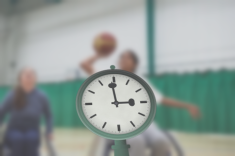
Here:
2,59
